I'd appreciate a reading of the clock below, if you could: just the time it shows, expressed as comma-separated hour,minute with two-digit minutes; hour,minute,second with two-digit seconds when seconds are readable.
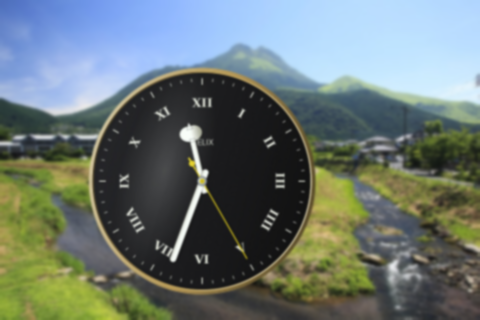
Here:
11,33,25
